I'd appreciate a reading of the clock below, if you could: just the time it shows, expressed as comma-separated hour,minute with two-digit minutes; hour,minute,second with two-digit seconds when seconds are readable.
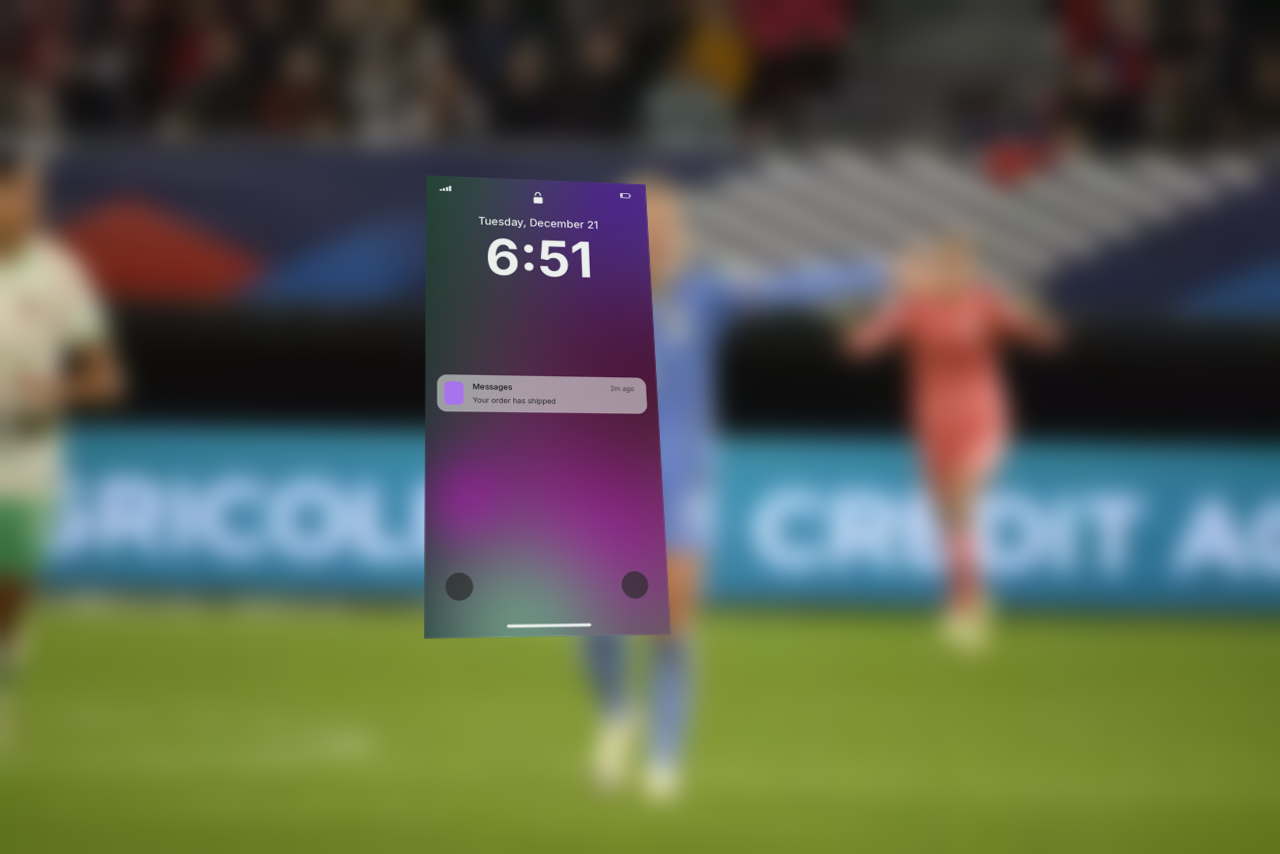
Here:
6,51
